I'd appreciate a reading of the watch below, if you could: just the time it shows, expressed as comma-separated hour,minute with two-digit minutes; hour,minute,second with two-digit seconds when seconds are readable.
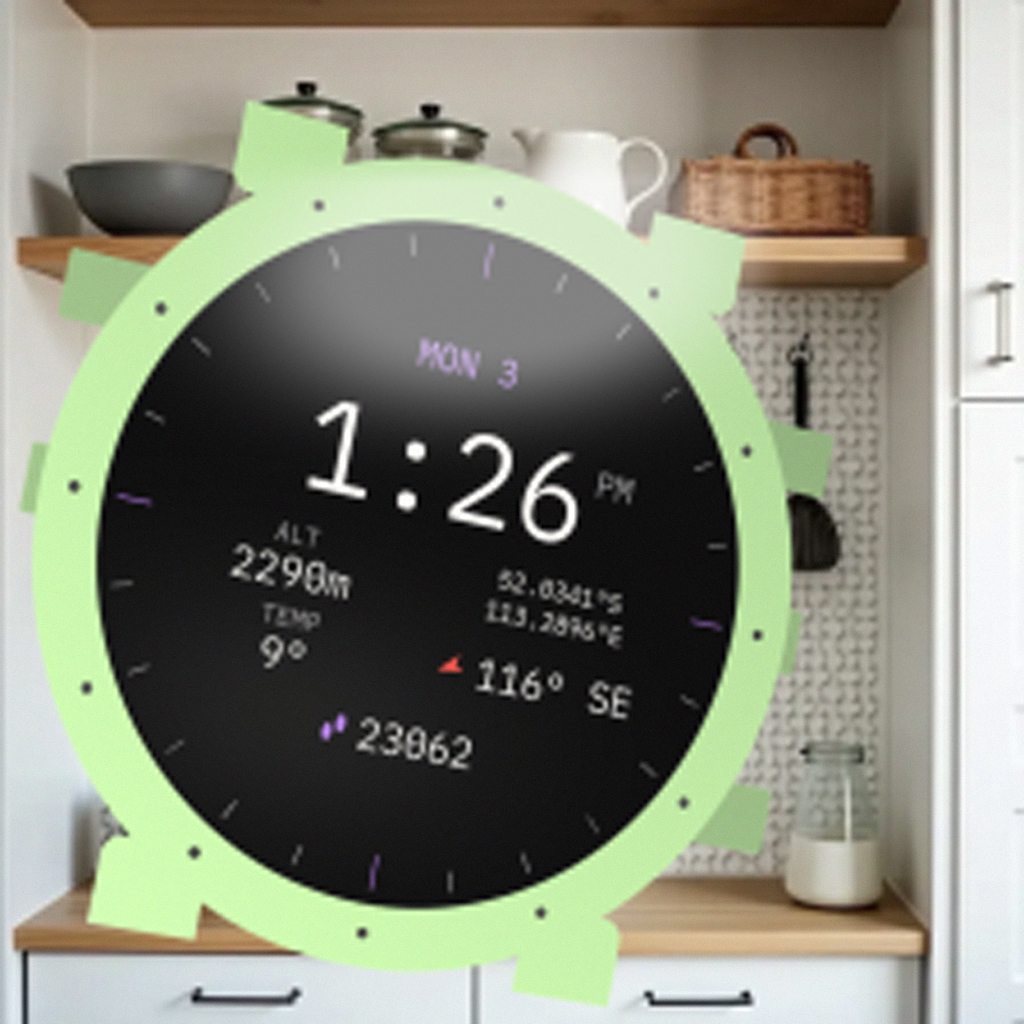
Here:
1,26
